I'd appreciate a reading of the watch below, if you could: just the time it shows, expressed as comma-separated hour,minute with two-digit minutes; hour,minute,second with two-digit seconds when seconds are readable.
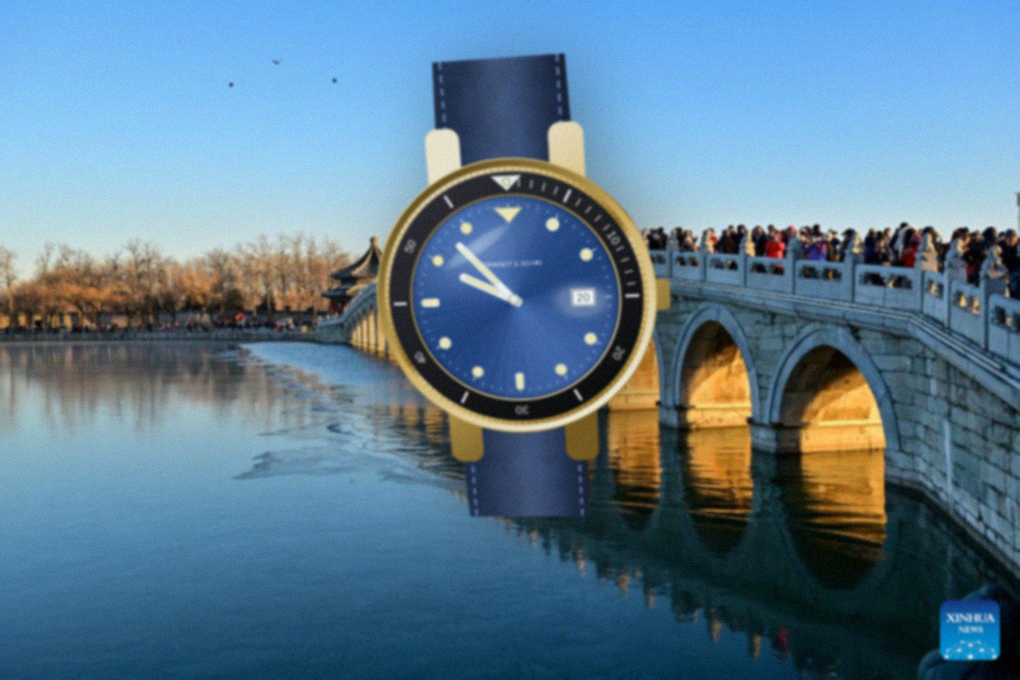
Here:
9,53
